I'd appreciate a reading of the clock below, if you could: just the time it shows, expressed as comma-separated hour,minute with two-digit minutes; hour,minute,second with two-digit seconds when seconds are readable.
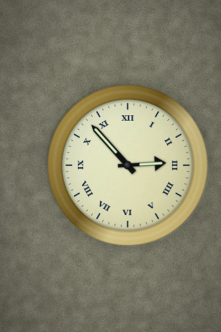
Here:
2,53
